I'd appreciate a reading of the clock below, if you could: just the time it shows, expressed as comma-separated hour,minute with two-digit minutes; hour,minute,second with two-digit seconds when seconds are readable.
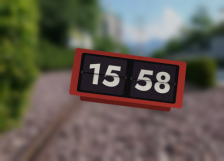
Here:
15,58
